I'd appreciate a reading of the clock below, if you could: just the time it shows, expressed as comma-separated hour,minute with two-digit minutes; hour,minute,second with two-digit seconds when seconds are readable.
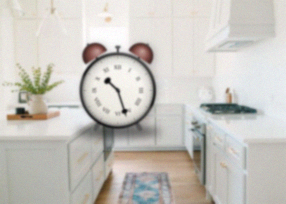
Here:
10,27
